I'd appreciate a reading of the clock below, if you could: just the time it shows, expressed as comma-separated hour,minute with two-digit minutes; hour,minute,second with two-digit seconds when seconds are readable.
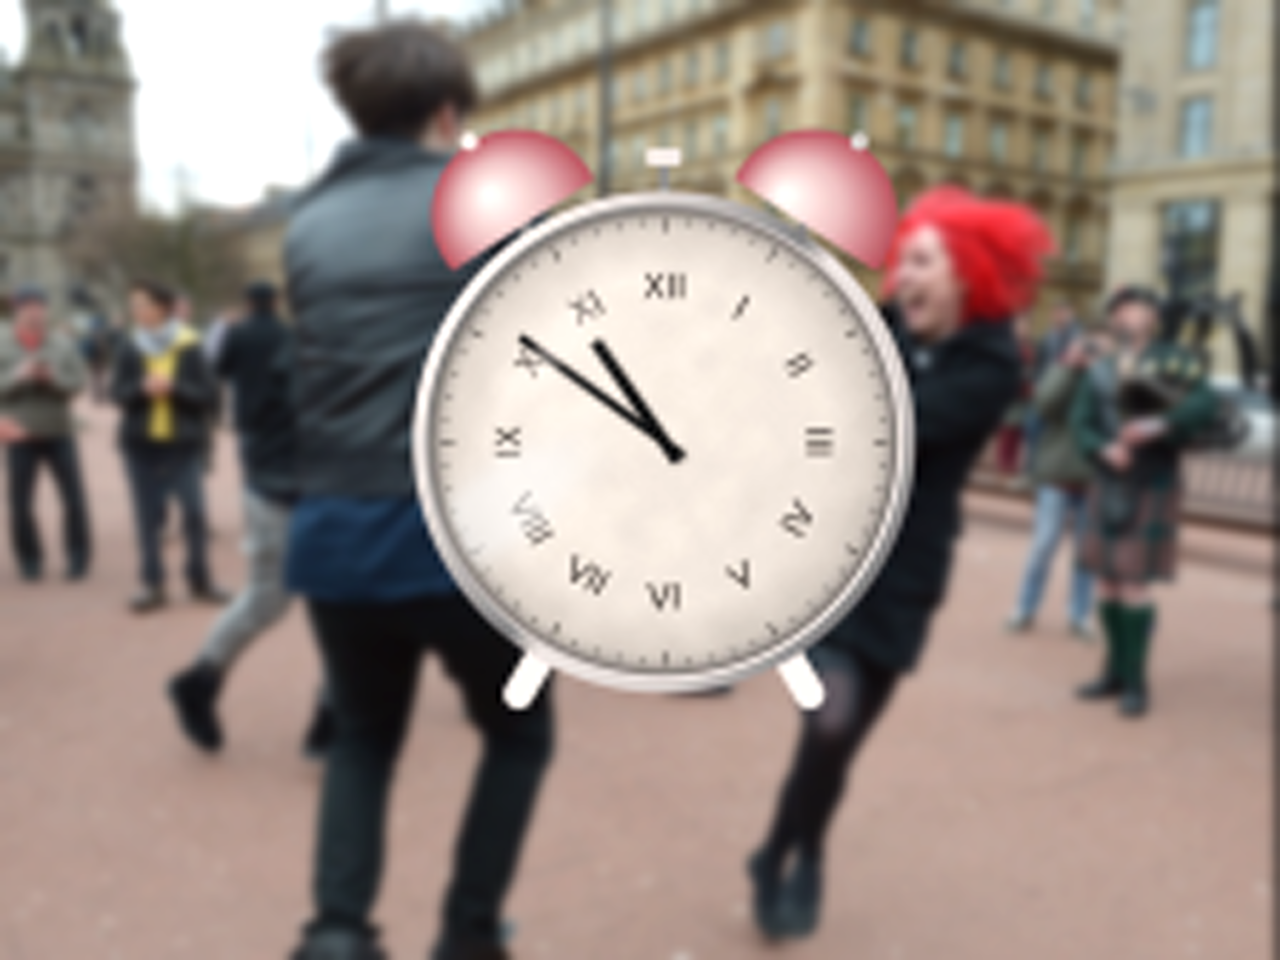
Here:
10,51
